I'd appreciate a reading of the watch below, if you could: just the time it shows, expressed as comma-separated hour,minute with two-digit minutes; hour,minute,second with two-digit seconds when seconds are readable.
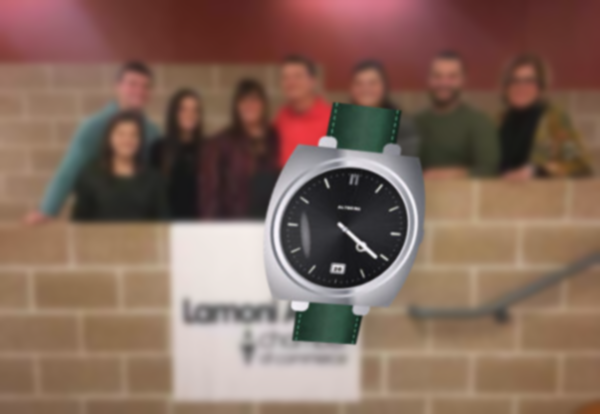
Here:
4,21
